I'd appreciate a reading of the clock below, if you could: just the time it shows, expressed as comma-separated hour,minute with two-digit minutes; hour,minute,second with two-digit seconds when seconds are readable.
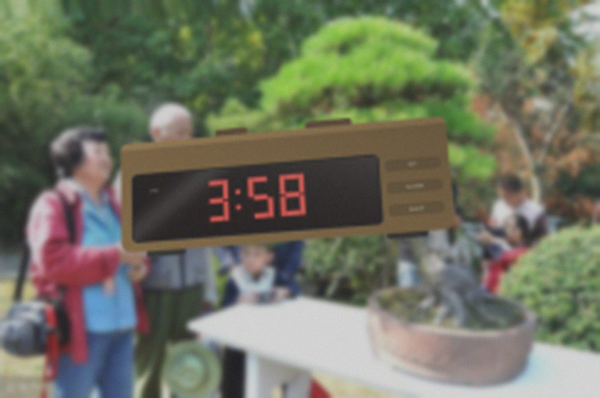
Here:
3,58
